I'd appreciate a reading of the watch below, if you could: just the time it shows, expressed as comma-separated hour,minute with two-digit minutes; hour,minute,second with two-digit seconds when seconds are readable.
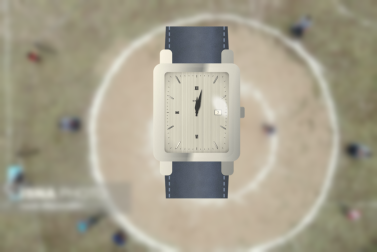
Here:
12,02
